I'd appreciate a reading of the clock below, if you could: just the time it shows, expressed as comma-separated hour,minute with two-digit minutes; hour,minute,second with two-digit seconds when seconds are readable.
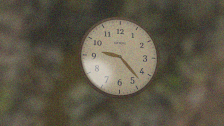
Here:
9,23
